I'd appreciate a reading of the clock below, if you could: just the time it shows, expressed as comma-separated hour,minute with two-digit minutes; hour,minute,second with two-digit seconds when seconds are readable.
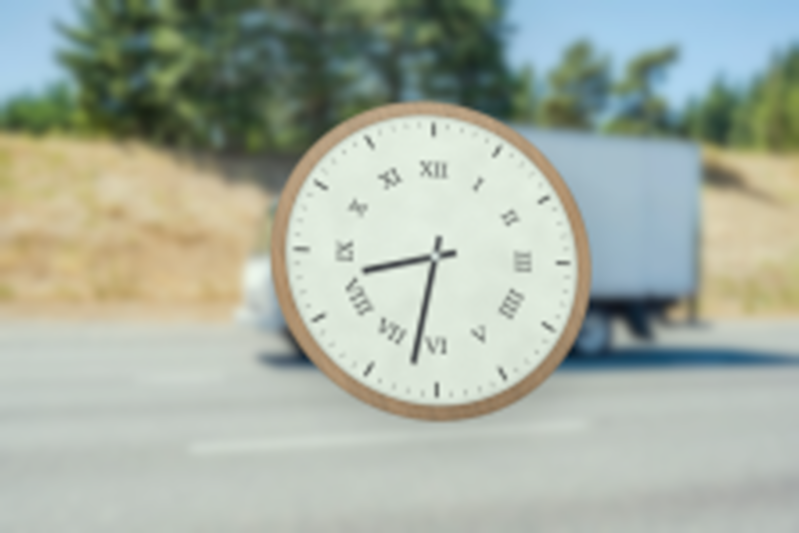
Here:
8,32
